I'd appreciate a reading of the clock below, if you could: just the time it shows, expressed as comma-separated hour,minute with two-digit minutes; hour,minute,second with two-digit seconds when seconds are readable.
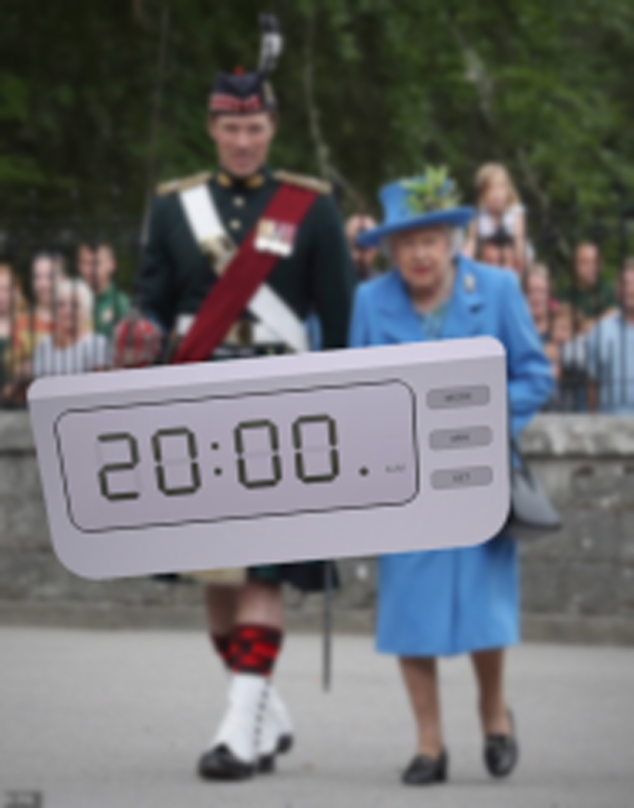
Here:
20,00
